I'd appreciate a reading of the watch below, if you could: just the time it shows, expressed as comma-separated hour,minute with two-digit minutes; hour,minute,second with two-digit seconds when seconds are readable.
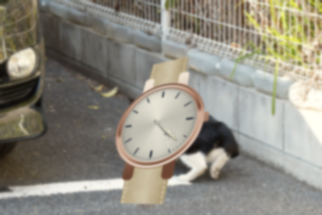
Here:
4,22
